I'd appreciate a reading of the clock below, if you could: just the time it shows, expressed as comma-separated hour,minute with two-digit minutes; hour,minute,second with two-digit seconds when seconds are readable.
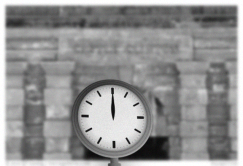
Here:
12,00
